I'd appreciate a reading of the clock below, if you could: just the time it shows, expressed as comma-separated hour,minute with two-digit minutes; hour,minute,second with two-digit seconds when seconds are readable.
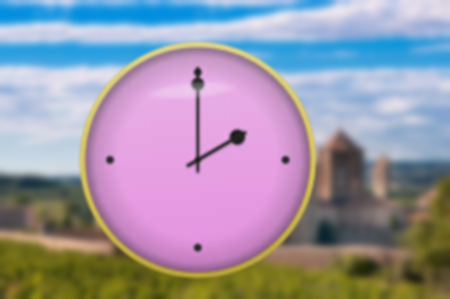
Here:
2,00
